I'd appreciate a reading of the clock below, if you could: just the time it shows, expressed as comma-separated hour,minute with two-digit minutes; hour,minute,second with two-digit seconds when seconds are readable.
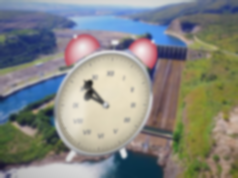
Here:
9,52
